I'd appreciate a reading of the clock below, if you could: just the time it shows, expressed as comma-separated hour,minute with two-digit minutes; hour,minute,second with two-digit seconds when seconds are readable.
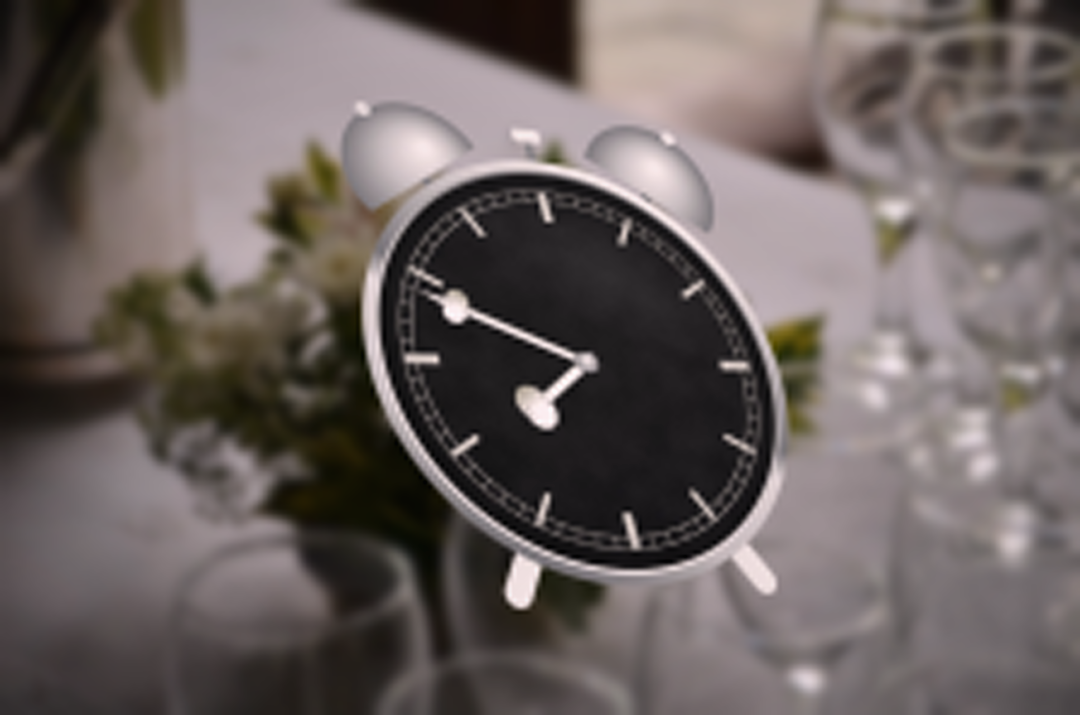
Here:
7,49
